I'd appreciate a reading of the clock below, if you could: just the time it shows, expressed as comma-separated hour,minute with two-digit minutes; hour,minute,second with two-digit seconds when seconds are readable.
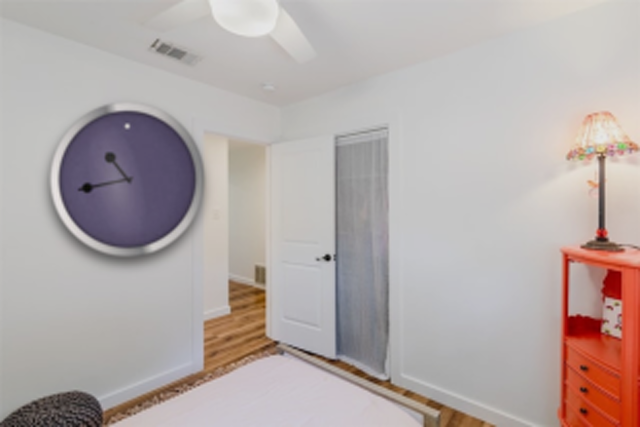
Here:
10,43
